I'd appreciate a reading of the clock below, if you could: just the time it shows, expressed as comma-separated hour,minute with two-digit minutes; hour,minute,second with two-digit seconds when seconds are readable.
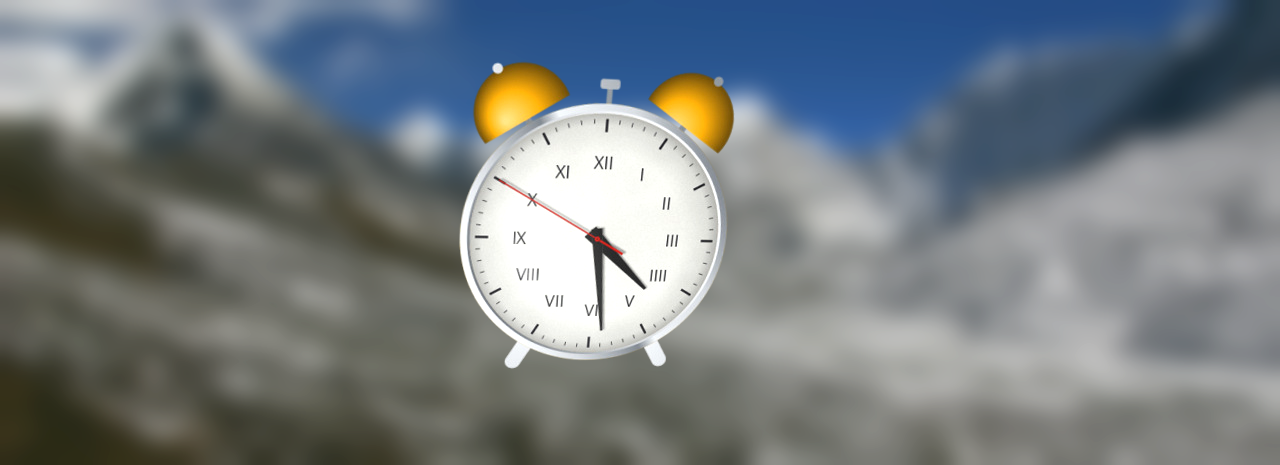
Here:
4,28,50
